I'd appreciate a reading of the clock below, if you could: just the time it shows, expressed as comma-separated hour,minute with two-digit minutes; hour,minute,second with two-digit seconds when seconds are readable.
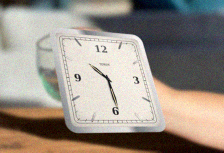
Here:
10,29
